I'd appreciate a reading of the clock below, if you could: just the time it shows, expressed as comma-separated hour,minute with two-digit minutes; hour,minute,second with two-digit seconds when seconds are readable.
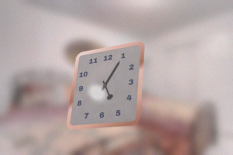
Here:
5,05
